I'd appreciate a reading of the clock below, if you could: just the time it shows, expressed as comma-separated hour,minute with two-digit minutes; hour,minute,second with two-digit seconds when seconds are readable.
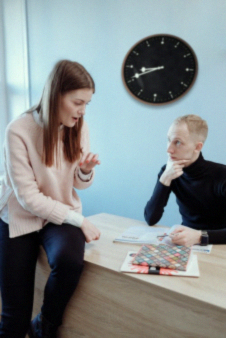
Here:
8,41
